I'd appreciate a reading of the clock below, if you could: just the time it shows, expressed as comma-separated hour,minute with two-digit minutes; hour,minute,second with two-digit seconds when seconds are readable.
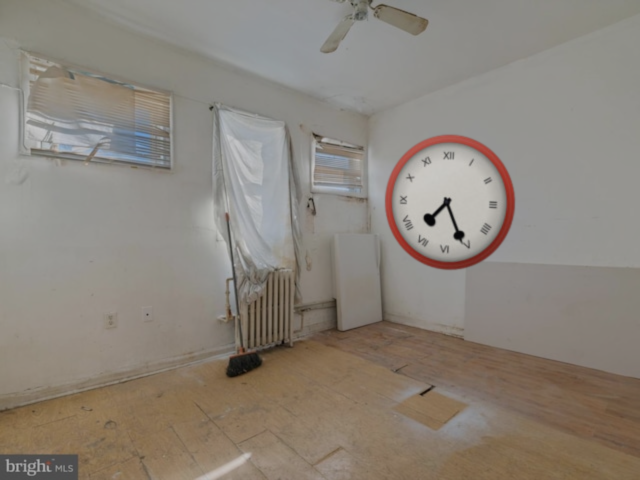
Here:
7,26
